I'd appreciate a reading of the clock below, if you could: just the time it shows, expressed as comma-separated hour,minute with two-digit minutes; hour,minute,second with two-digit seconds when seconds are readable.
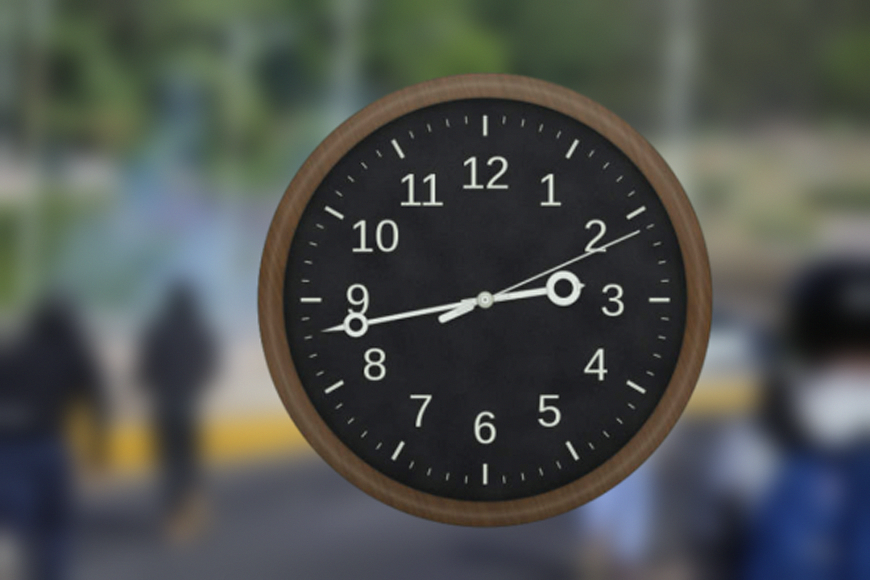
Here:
2,43,11
